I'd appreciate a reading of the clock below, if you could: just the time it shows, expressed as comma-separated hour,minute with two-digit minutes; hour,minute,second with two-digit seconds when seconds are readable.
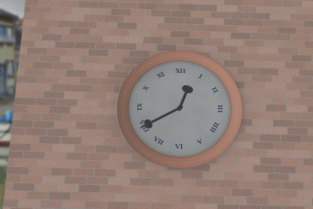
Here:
12,40
